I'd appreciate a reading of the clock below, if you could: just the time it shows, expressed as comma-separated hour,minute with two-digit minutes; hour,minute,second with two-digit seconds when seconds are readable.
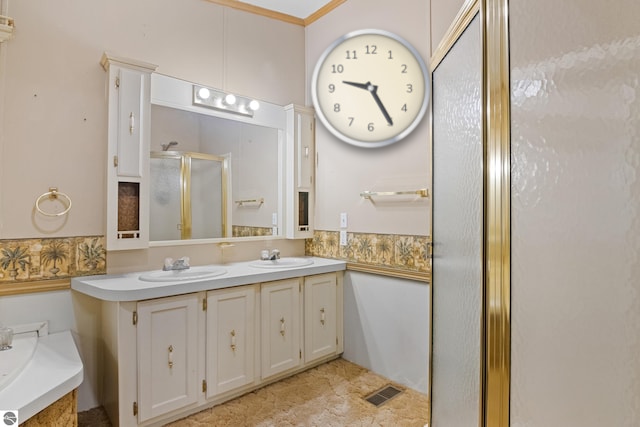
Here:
9,25
